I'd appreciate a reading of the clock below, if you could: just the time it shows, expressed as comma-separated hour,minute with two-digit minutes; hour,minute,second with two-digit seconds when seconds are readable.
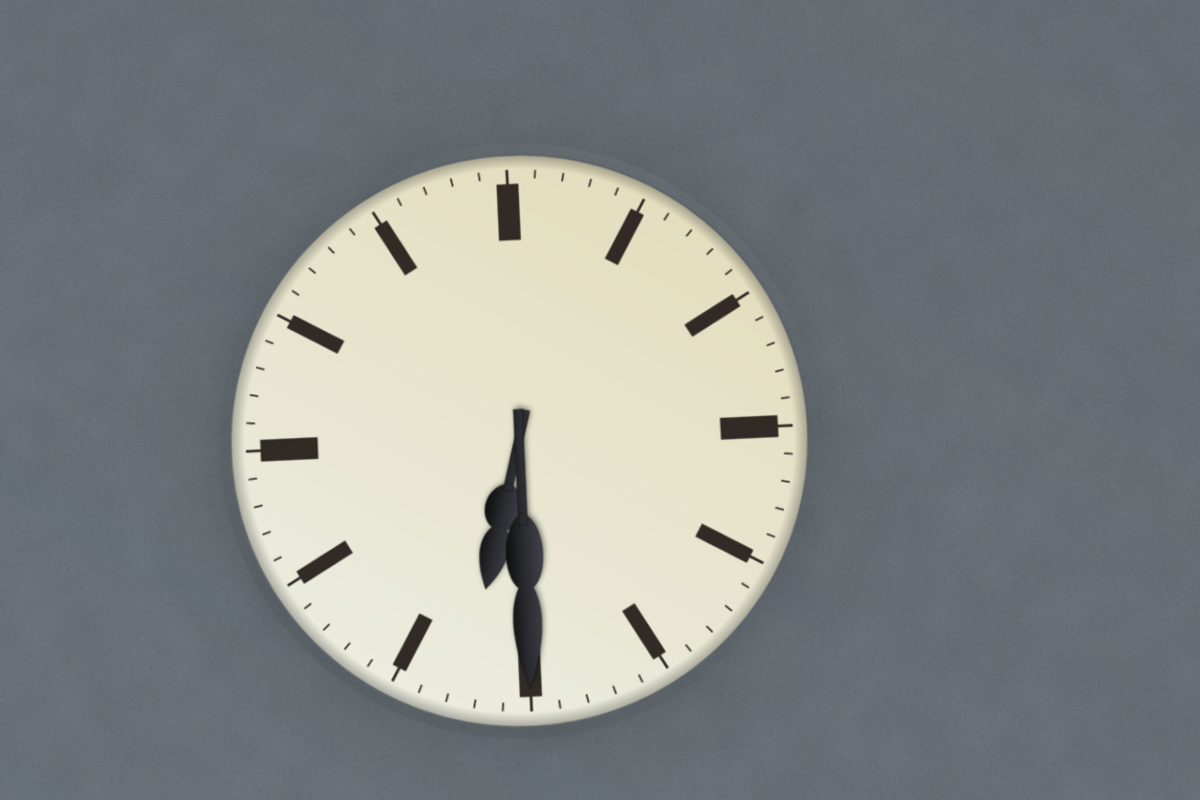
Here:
6,30
